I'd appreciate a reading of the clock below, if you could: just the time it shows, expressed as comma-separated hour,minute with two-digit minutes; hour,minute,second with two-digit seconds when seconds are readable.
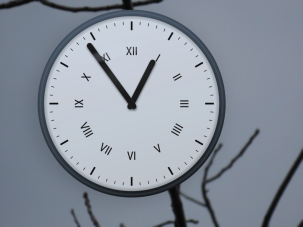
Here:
12,54
